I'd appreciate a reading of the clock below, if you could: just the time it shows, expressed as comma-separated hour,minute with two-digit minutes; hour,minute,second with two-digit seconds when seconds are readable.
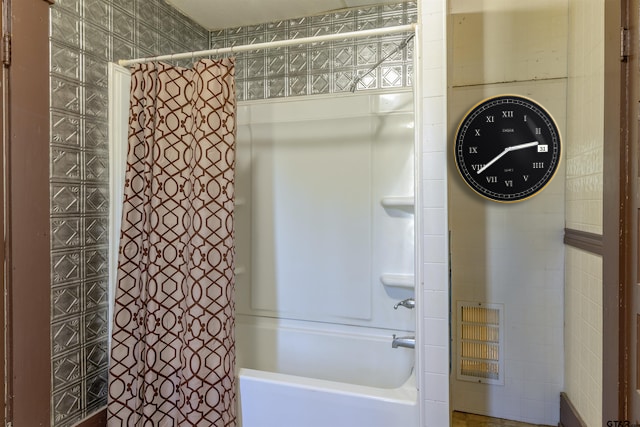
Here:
2,39
